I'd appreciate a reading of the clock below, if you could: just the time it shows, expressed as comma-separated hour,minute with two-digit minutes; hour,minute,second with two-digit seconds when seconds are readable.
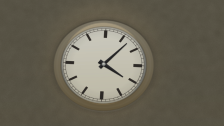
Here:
4,07
